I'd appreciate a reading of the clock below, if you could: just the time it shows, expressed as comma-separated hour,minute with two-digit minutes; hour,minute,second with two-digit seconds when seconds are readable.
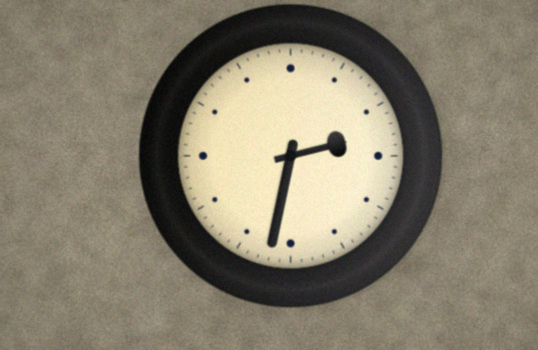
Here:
2,32
